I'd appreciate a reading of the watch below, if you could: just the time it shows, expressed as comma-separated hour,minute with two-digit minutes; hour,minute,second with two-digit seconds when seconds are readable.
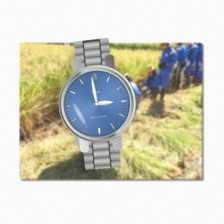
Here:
2,59
